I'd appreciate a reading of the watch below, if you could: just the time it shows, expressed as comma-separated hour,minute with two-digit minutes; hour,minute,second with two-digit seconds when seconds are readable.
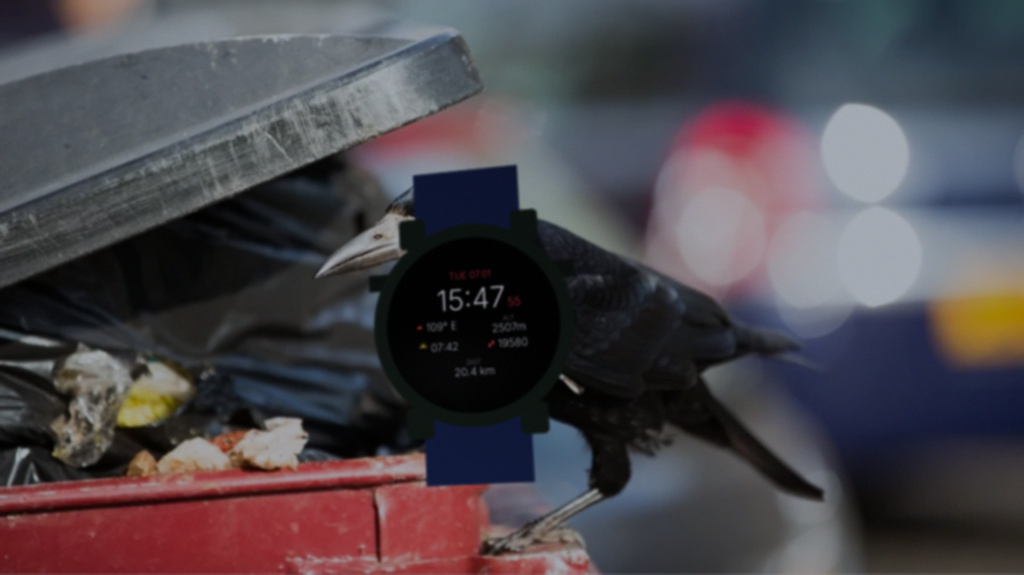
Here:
15,47
